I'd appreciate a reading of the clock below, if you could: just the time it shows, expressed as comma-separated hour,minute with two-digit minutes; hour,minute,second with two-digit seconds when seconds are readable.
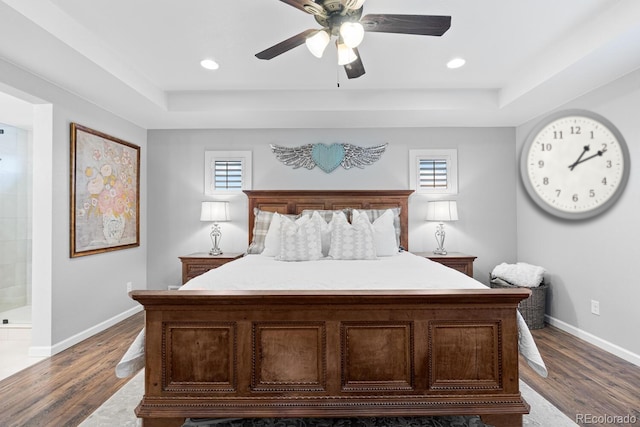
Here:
1,11
